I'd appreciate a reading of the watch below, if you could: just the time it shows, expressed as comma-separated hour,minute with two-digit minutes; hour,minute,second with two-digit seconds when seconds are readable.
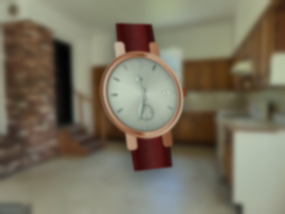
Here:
11,33
